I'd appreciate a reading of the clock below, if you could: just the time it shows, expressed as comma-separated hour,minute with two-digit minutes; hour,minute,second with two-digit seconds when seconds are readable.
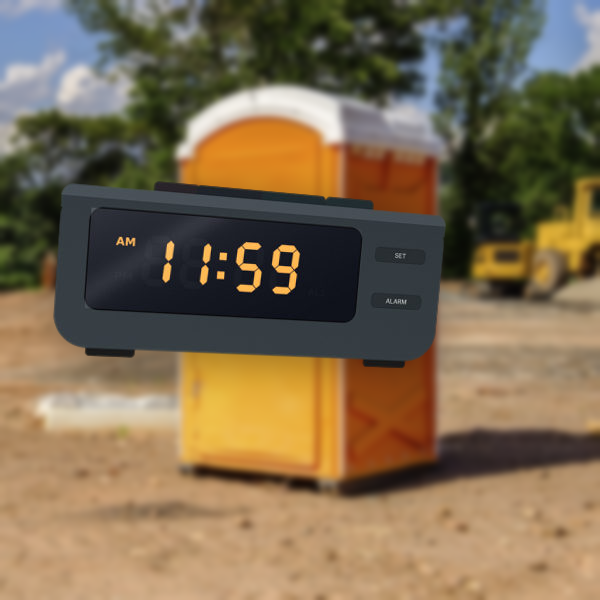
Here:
11,59
